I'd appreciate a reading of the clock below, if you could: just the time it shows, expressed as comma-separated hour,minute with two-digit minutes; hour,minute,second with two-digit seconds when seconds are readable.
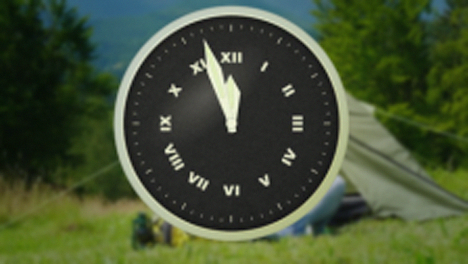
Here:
11,57
